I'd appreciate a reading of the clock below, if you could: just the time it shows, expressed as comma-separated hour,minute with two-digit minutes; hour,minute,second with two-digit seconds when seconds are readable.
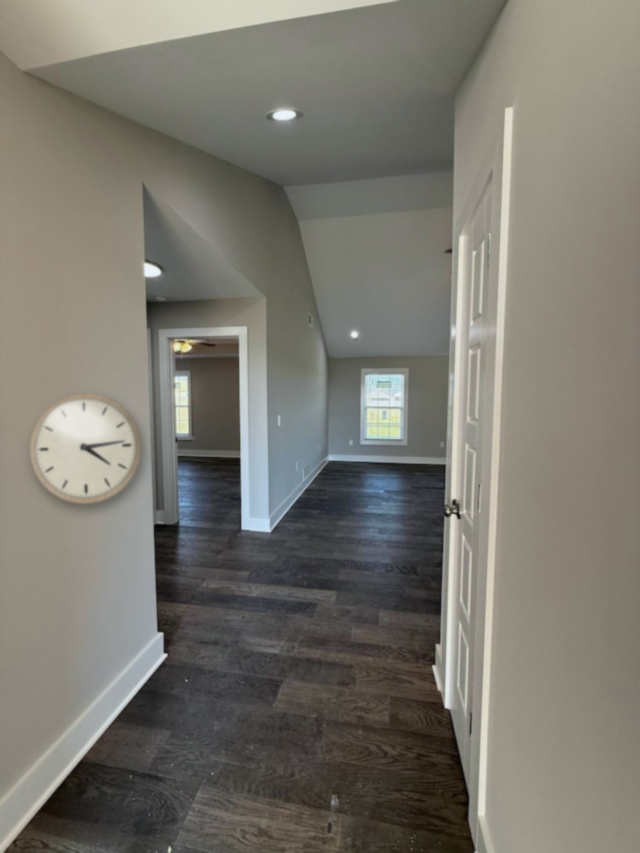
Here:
4,14
